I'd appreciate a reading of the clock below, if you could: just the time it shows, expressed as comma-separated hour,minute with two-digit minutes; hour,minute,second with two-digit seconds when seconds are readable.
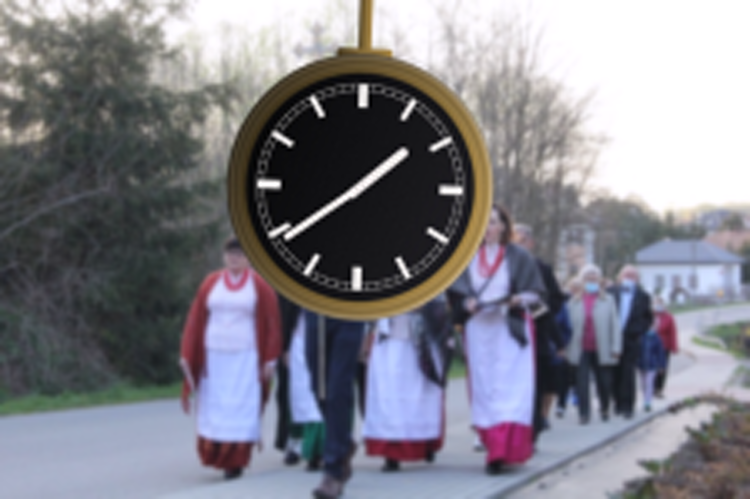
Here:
1,39
